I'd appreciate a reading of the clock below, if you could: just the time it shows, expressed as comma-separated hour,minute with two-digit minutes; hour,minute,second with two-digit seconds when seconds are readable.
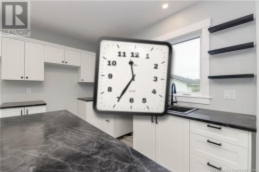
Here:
11,35
